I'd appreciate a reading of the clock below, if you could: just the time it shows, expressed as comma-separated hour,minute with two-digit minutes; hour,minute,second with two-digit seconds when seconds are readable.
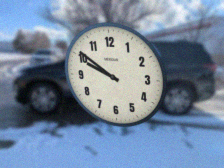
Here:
9,51
